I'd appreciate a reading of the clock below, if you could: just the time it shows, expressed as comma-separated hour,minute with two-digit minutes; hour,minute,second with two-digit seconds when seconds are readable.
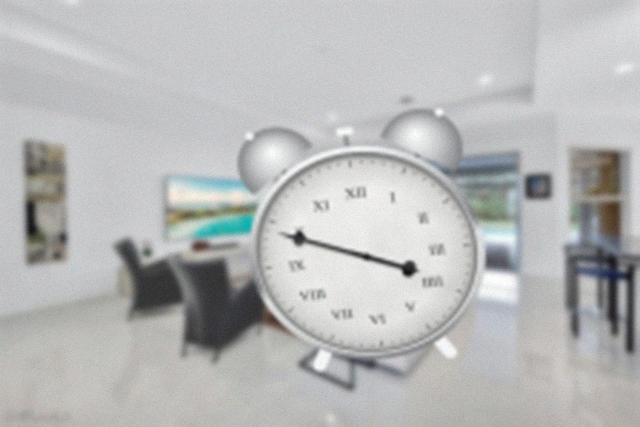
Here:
3,49
